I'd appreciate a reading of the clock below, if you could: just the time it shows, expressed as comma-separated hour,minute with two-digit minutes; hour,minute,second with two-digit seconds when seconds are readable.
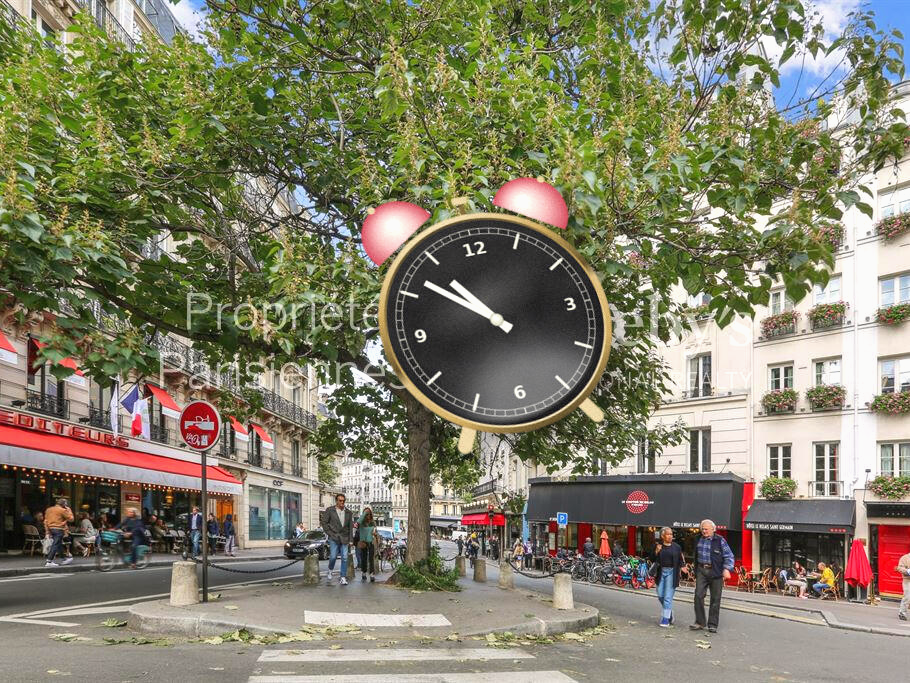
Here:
10,52
